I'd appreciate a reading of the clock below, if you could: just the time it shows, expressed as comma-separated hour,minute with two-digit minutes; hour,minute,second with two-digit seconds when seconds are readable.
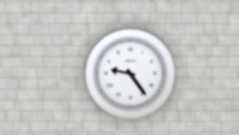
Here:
9,24
